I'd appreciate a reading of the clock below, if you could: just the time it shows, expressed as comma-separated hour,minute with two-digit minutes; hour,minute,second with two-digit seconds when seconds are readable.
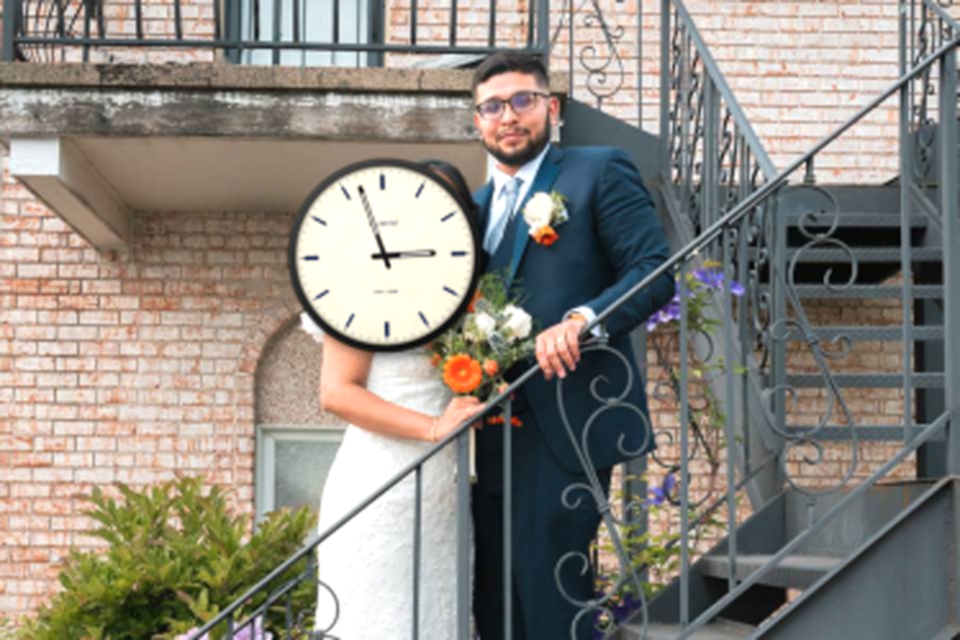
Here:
2,57
